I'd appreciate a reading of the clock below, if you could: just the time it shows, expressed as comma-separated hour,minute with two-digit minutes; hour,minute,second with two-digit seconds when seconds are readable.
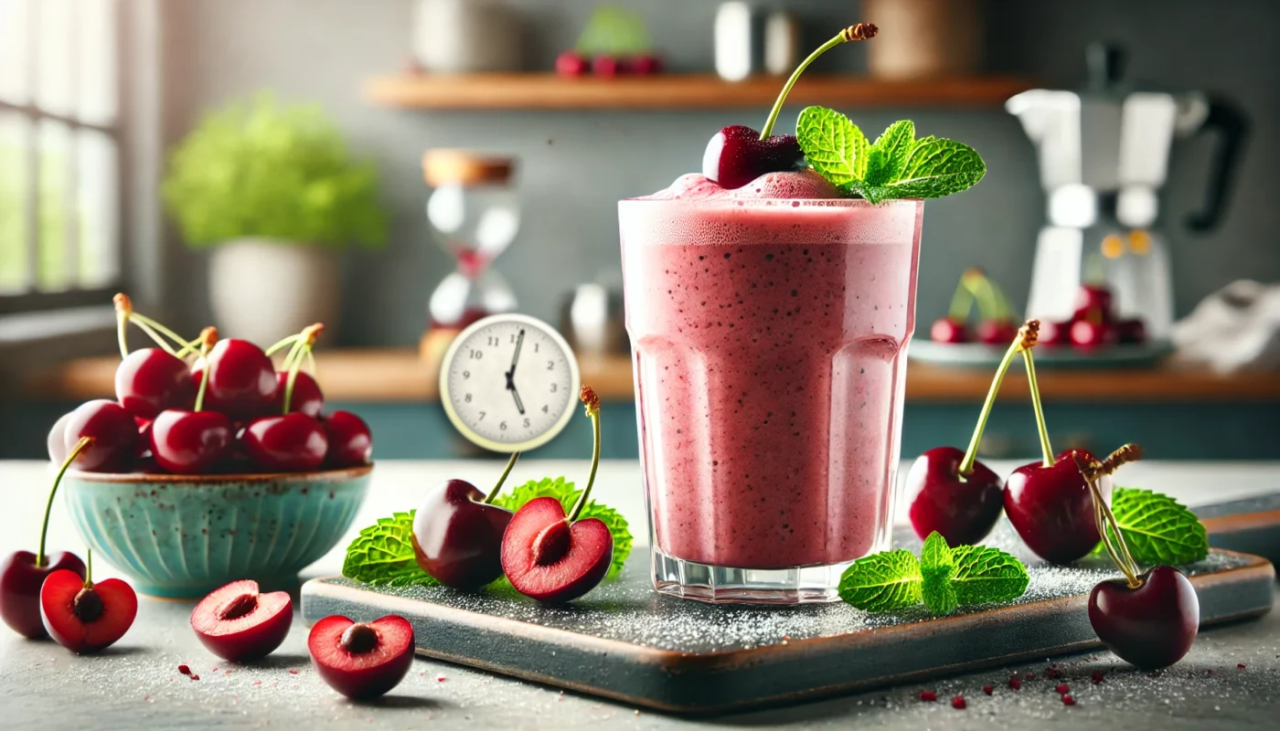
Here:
5,01
